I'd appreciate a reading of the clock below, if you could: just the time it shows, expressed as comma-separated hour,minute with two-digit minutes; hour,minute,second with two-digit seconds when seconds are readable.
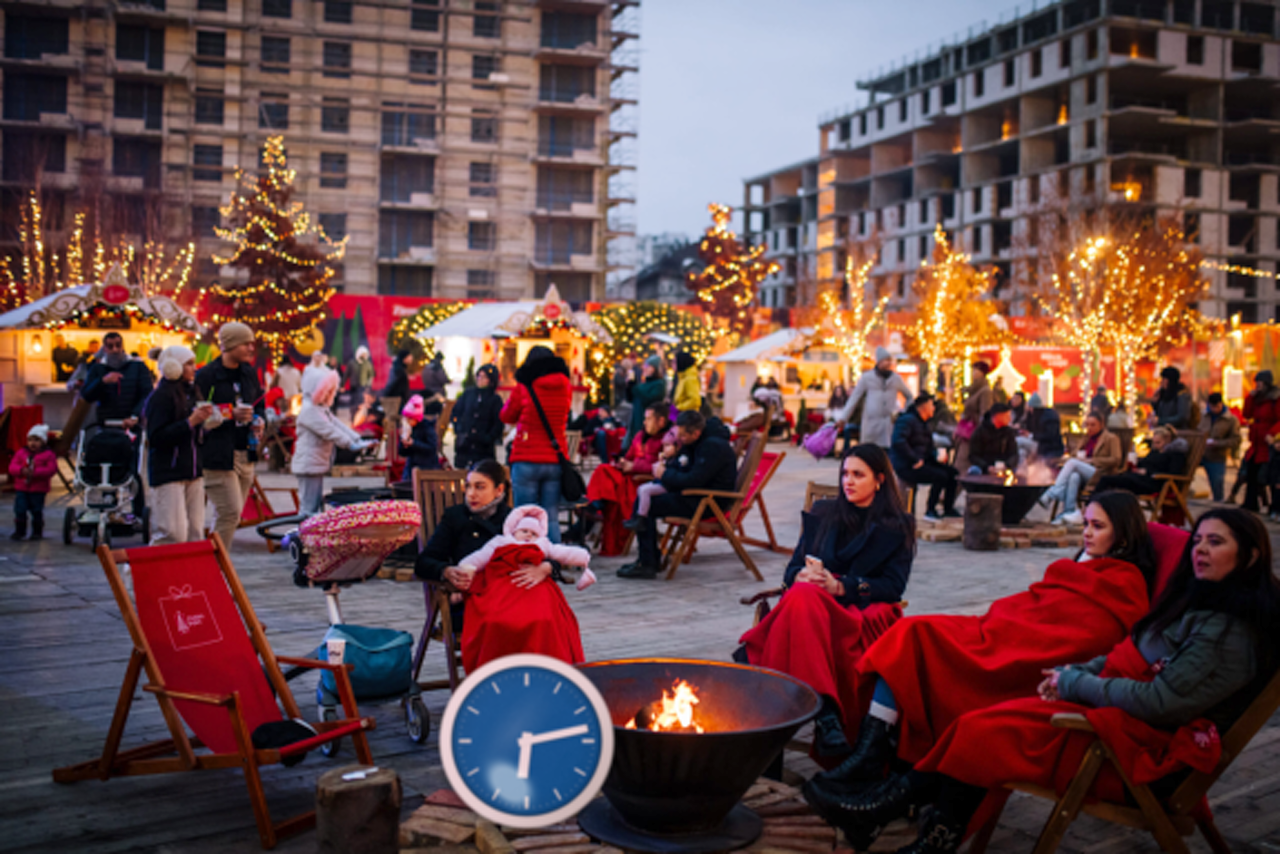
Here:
6,13
